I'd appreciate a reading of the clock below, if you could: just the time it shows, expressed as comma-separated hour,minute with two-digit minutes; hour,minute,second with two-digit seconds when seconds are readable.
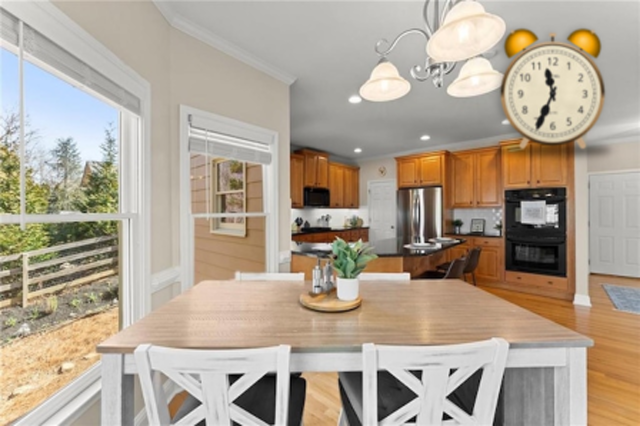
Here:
11,34
